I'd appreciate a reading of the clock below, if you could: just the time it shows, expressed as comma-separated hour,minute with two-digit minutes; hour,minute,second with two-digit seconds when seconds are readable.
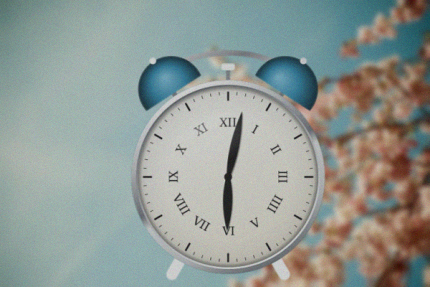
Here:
6,02
